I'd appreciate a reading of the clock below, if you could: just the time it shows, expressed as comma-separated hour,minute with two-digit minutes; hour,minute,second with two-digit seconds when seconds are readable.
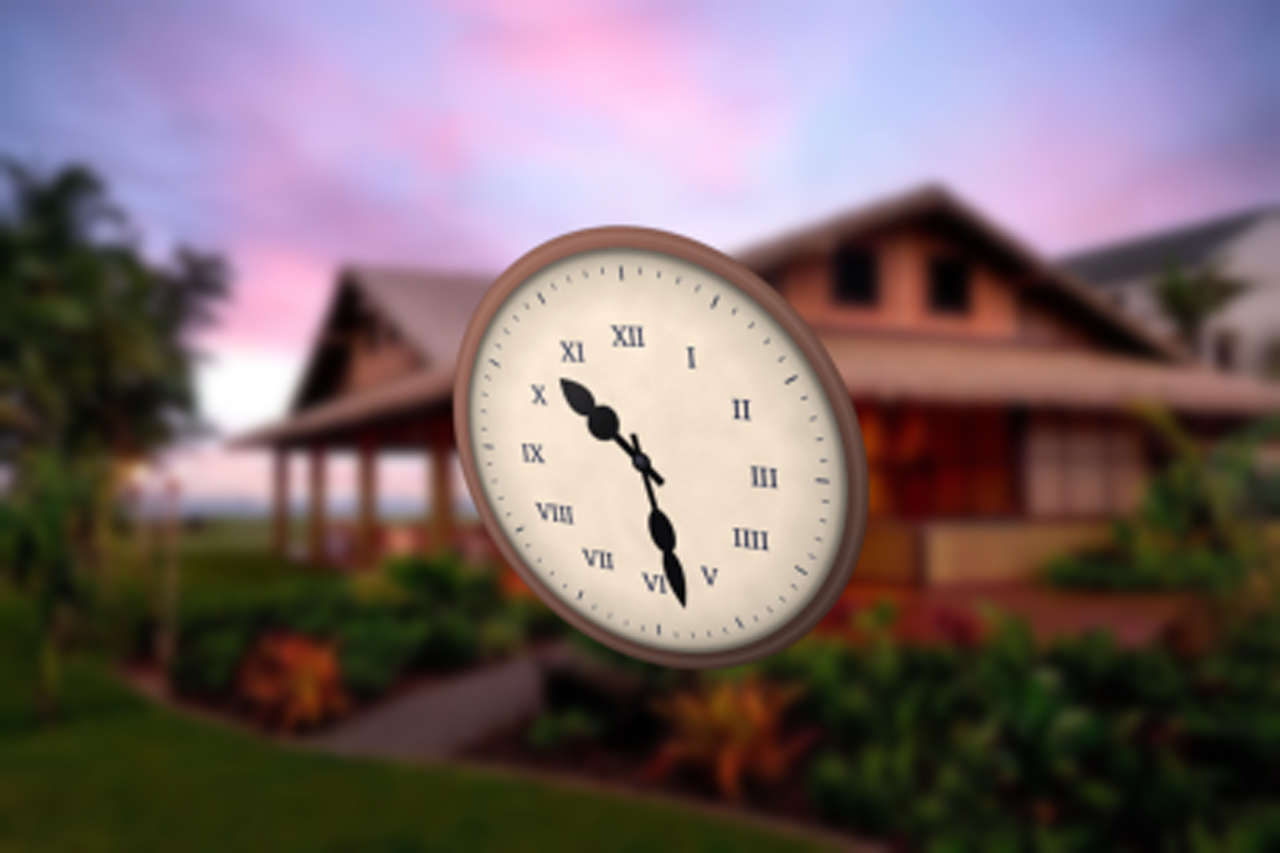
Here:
10,28
